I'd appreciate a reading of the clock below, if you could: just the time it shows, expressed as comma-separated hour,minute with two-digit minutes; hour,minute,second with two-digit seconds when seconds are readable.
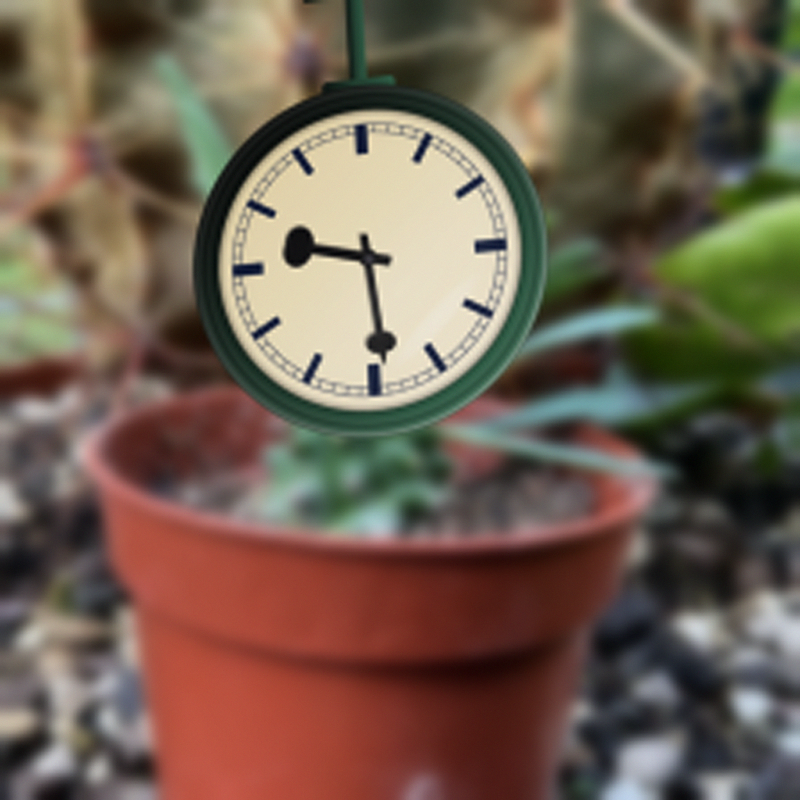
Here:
9,29
